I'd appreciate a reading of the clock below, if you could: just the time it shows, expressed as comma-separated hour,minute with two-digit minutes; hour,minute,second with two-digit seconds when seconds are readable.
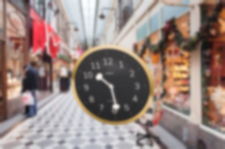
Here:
10,29
